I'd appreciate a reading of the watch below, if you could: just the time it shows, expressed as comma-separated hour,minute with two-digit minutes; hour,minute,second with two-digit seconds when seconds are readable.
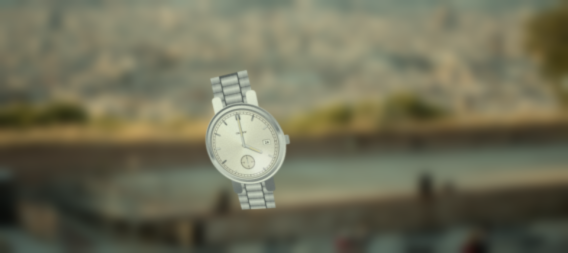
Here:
4,00
